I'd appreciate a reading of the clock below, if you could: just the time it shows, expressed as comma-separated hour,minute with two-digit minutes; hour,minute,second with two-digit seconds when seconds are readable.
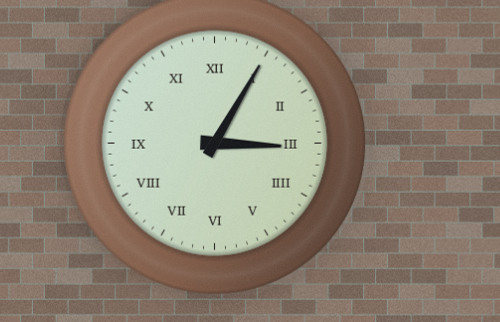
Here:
3,05
